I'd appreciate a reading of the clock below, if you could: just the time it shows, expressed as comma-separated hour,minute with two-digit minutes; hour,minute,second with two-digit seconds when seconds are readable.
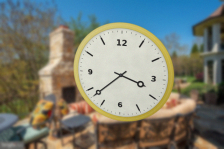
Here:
3,38
